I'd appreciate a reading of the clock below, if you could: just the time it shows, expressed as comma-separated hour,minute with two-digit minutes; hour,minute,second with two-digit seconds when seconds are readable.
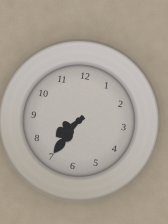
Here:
7,35
